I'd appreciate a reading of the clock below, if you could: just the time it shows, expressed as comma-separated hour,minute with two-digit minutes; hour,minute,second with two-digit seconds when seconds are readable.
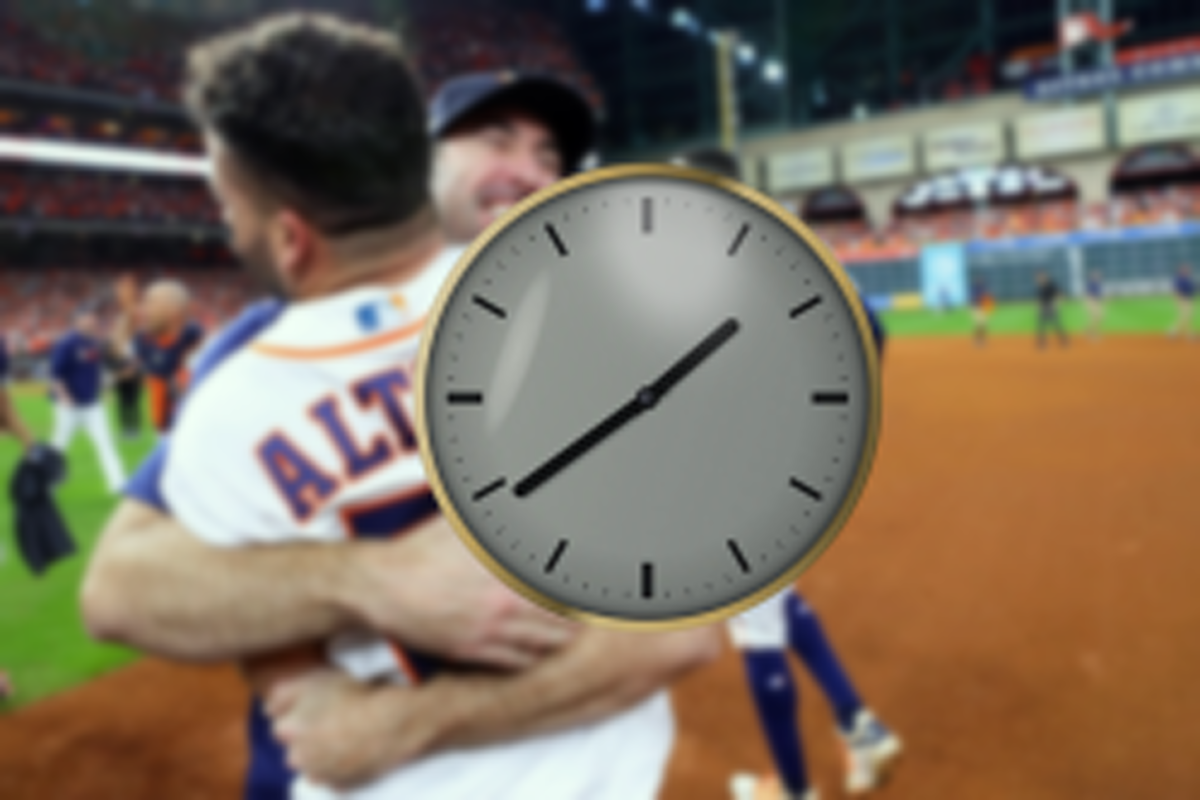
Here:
1,39
